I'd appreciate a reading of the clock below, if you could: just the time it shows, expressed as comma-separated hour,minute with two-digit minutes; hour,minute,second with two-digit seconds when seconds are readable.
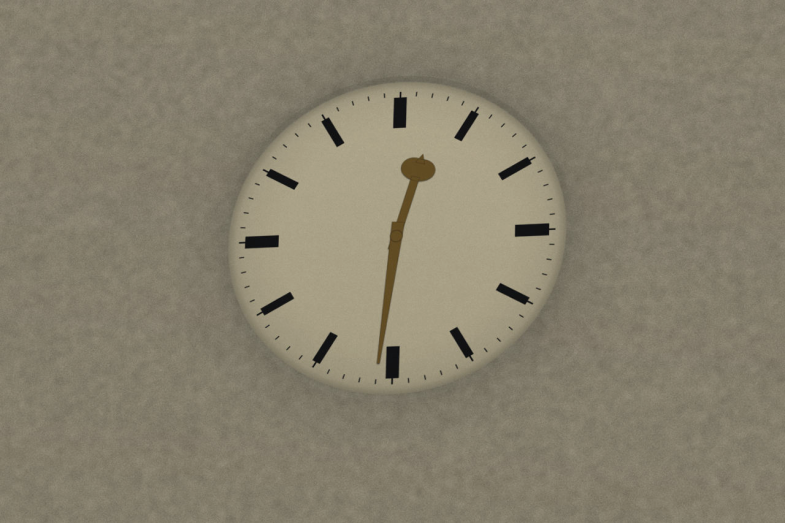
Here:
12,31
